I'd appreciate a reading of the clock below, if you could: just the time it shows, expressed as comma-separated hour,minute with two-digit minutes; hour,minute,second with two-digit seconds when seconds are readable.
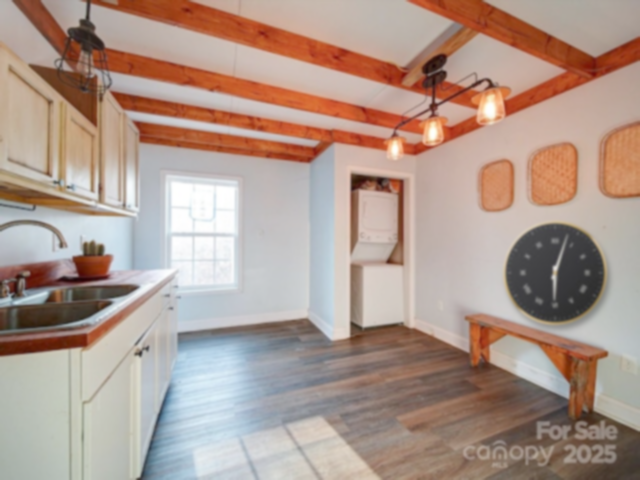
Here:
6,03
